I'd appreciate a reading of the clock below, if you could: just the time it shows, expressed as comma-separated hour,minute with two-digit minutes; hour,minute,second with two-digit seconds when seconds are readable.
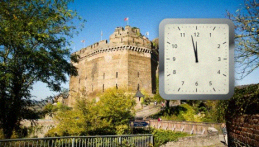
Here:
11,58
